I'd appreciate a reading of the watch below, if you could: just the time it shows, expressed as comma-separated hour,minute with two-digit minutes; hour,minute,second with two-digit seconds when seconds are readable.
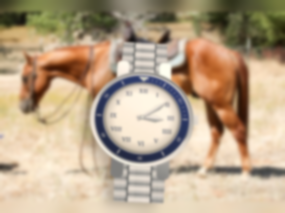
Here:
3,09
